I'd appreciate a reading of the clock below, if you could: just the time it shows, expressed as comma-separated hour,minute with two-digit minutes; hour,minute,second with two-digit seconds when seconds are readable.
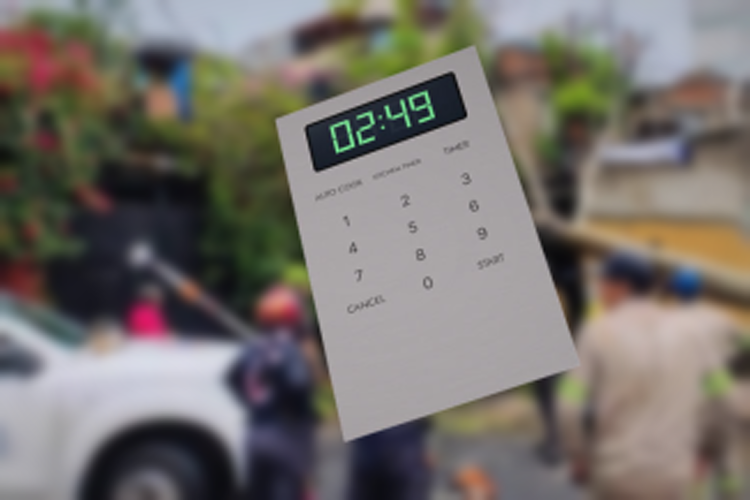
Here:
2,49
